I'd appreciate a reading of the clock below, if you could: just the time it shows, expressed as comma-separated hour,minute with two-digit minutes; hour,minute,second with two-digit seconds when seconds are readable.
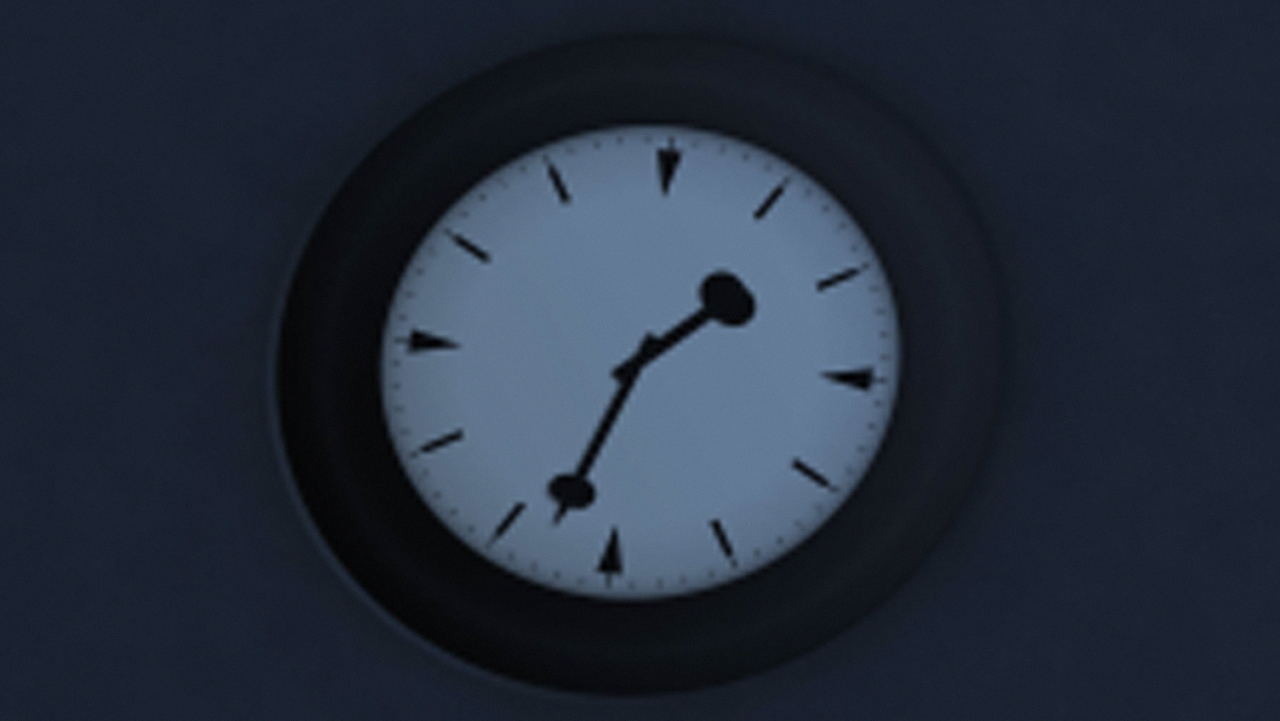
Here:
1,33
